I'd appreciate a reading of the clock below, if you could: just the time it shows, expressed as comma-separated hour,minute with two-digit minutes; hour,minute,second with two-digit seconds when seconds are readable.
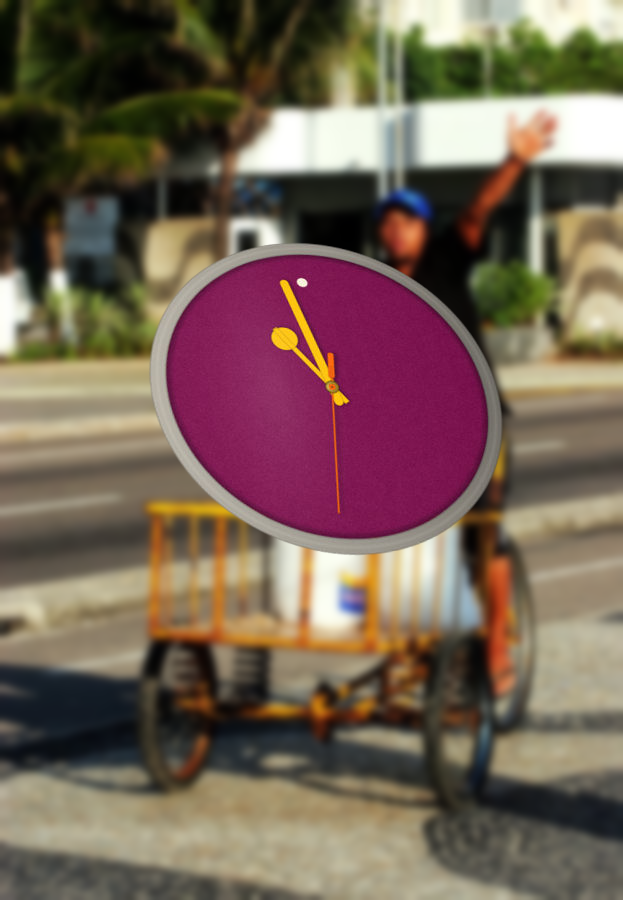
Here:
10,58,32
